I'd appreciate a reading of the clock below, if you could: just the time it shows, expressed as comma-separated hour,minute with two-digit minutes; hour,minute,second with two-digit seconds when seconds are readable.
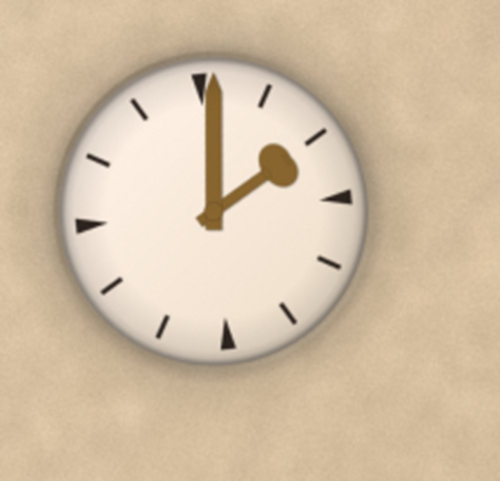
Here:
2,01
